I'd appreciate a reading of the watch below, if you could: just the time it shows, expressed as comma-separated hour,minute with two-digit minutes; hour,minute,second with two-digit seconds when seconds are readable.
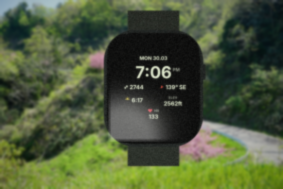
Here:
7,06
